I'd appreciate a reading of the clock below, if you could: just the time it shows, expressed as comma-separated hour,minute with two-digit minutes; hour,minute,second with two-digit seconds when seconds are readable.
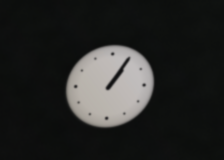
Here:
1,05
